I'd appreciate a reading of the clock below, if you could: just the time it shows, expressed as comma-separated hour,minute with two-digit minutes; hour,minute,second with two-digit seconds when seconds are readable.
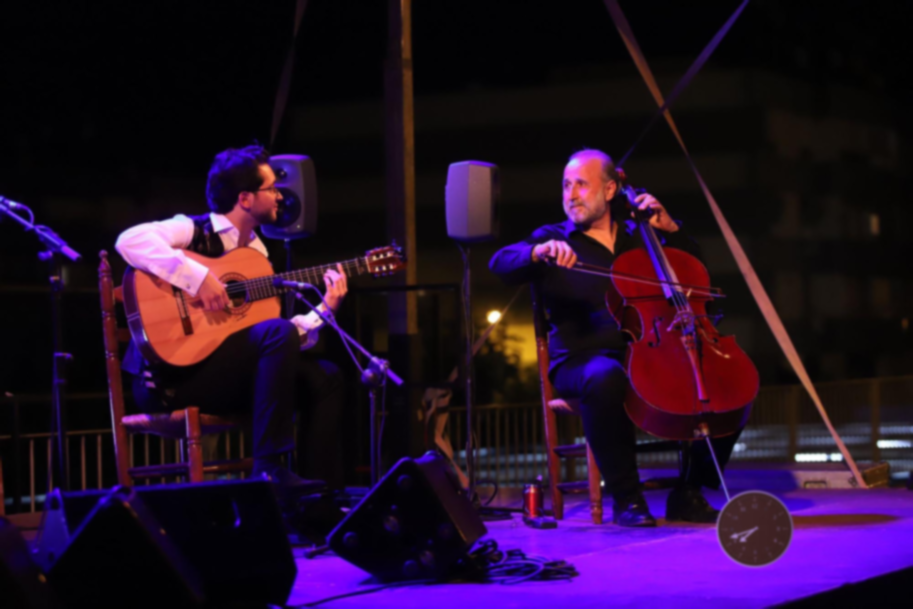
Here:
7,42
